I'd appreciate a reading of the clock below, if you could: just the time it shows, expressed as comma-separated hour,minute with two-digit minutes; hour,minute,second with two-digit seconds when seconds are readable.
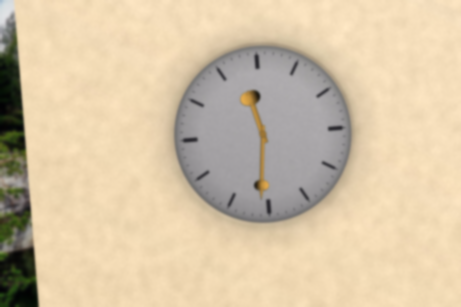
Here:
11,31
